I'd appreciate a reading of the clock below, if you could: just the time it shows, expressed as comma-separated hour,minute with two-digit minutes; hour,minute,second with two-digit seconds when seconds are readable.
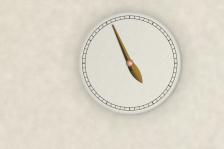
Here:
4,56
